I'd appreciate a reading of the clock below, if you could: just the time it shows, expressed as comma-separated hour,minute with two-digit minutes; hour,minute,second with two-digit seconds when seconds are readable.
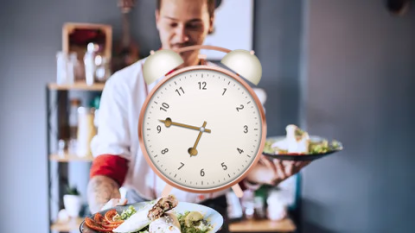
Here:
6,47
